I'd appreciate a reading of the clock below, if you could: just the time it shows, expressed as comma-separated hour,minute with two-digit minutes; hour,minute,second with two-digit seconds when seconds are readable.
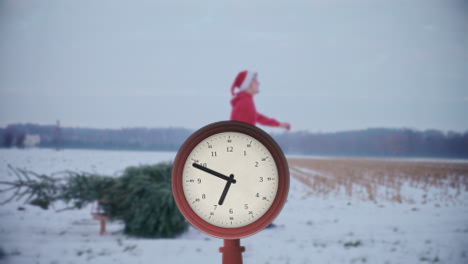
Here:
6,49
